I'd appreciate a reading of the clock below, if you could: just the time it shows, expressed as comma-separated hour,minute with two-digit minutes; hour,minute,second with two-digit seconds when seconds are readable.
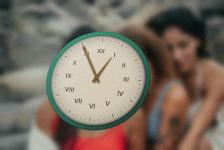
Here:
12,55
